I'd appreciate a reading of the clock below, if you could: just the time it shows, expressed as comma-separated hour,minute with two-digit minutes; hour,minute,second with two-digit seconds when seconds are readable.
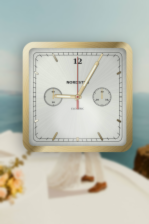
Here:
9,05
